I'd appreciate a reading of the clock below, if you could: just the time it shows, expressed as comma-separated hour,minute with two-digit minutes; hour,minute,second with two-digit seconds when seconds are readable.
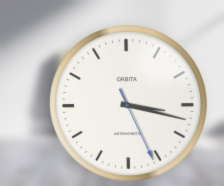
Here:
3,17,26
